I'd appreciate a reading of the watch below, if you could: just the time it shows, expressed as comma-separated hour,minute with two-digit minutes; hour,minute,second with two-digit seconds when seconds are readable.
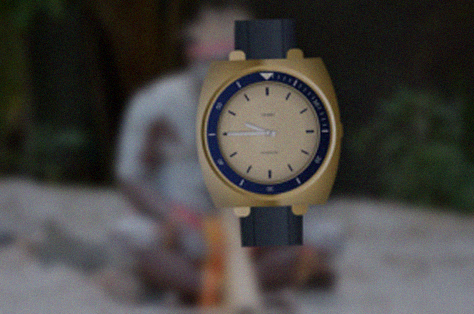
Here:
9,45
